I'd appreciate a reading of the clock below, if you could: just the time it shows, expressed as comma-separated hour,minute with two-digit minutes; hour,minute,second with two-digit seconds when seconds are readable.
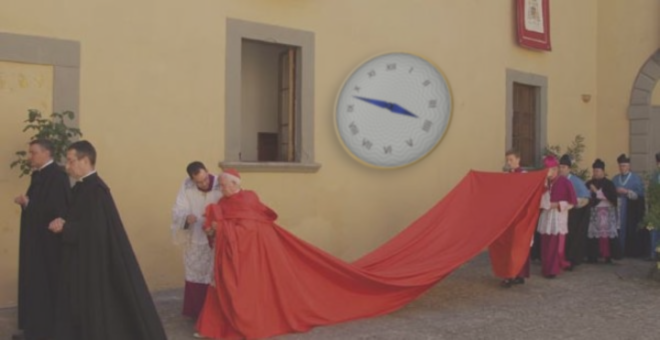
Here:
3,48
